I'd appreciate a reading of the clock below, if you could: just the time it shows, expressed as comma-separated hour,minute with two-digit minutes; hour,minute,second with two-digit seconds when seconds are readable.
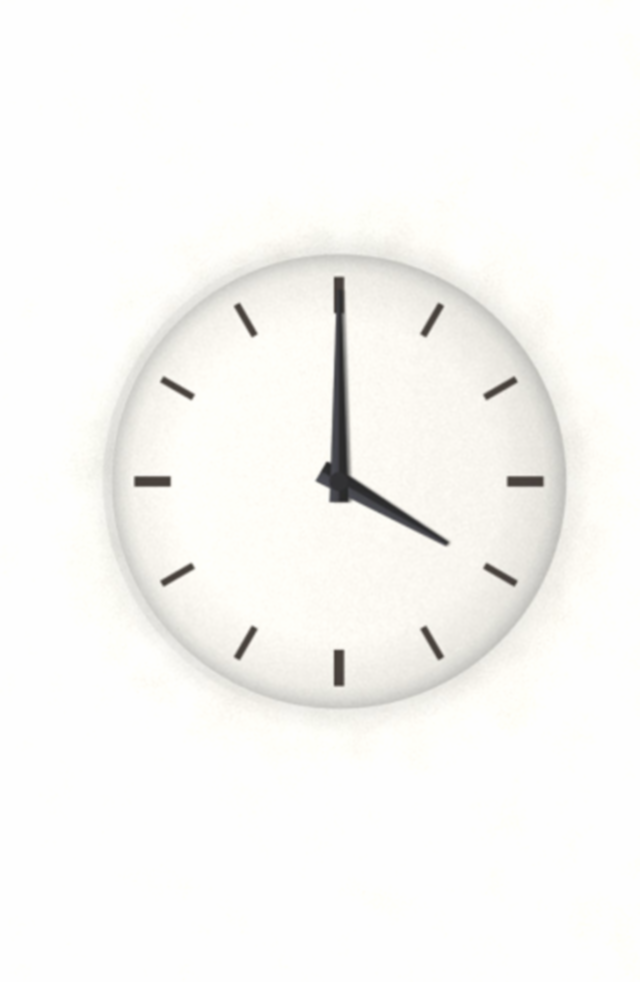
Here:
4,00
